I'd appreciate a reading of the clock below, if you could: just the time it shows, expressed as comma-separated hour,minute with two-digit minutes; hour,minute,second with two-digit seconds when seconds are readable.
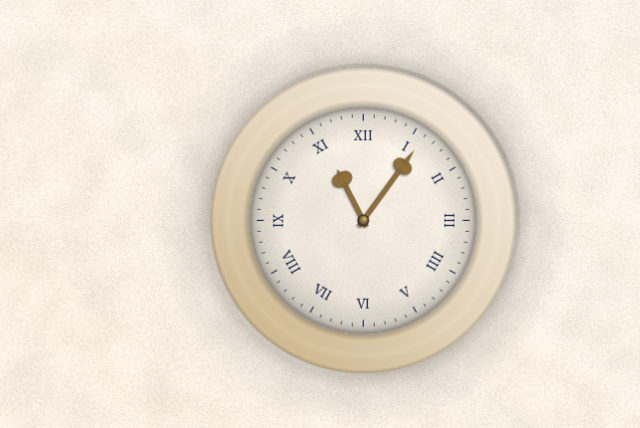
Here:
11,06
